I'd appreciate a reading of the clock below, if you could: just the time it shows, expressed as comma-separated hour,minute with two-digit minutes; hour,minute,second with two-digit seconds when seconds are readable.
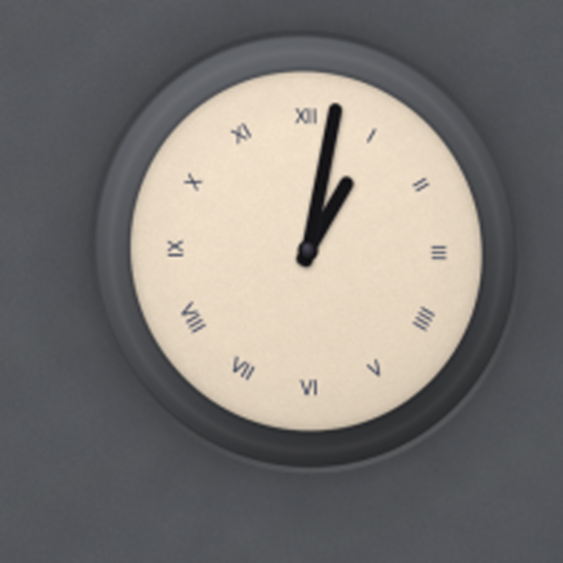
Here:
1,02
